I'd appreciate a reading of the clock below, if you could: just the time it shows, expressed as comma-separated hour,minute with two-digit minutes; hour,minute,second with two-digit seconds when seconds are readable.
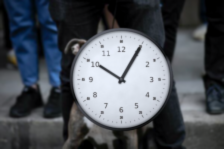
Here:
10,05
